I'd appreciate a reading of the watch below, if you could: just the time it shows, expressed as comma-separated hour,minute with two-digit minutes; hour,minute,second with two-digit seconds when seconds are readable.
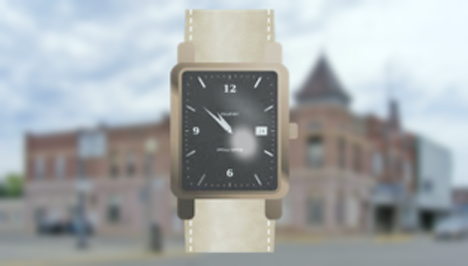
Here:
10,52
